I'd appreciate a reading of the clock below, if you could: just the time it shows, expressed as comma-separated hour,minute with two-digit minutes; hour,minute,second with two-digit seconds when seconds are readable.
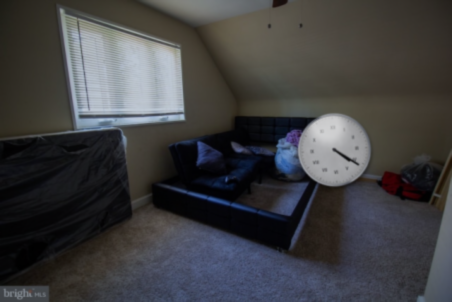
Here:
4,21
